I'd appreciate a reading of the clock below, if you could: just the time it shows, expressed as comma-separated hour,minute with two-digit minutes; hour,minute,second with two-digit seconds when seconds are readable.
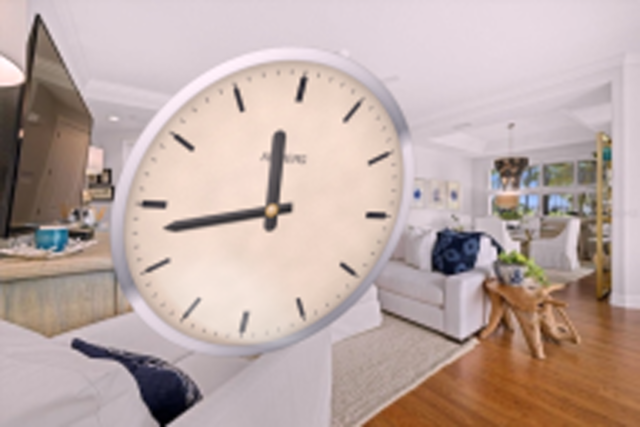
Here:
11,43
